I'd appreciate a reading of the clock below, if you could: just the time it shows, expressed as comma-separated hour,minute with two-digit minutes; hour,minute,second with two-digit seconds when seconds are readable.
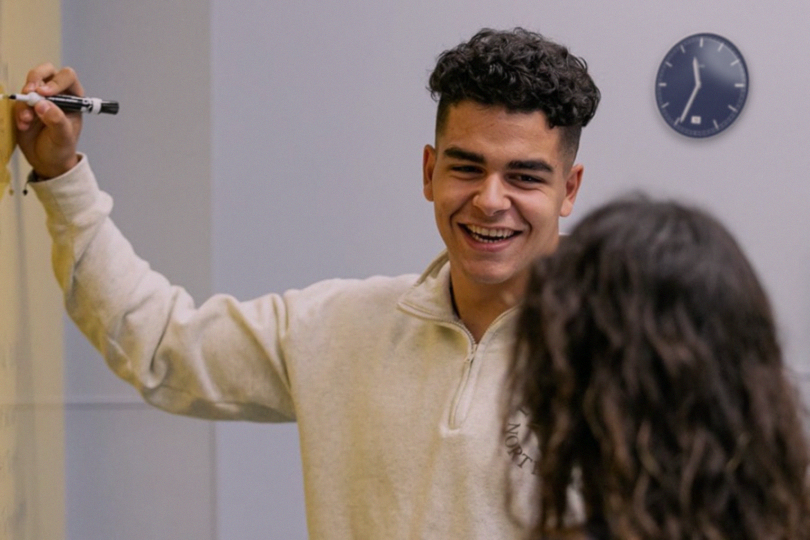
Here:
11,34
